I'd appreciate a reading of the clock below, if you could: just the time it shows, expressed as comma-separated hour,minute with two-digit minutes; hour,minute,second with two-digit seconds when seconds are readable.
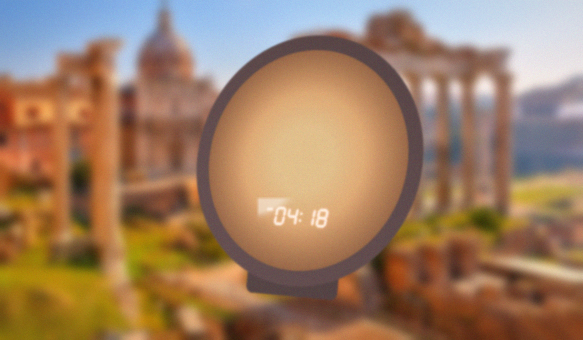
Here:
4,18
